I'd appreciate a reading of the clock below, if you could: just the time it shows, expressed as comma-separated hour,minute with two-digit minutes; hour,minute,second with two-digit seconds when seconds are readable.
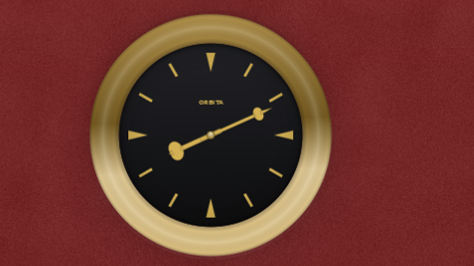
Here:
8,11
